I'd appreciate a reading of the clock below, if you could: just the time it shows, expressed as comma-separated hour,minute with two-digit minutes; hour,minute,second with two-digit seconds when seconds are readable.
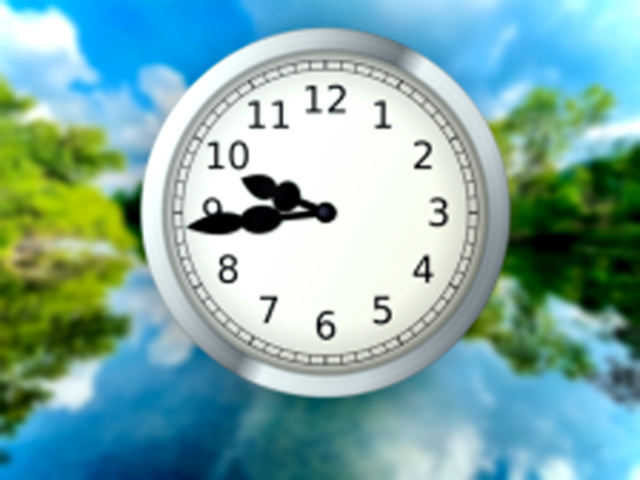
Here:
9,44
